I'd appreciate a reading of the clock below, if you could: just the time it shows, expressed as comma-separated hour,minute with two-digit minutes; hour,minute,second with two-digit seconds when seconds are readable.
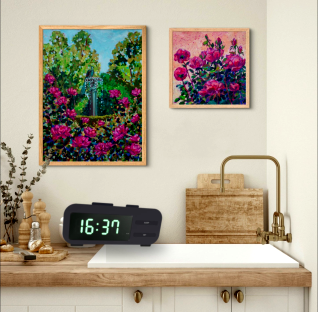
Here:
16,37
